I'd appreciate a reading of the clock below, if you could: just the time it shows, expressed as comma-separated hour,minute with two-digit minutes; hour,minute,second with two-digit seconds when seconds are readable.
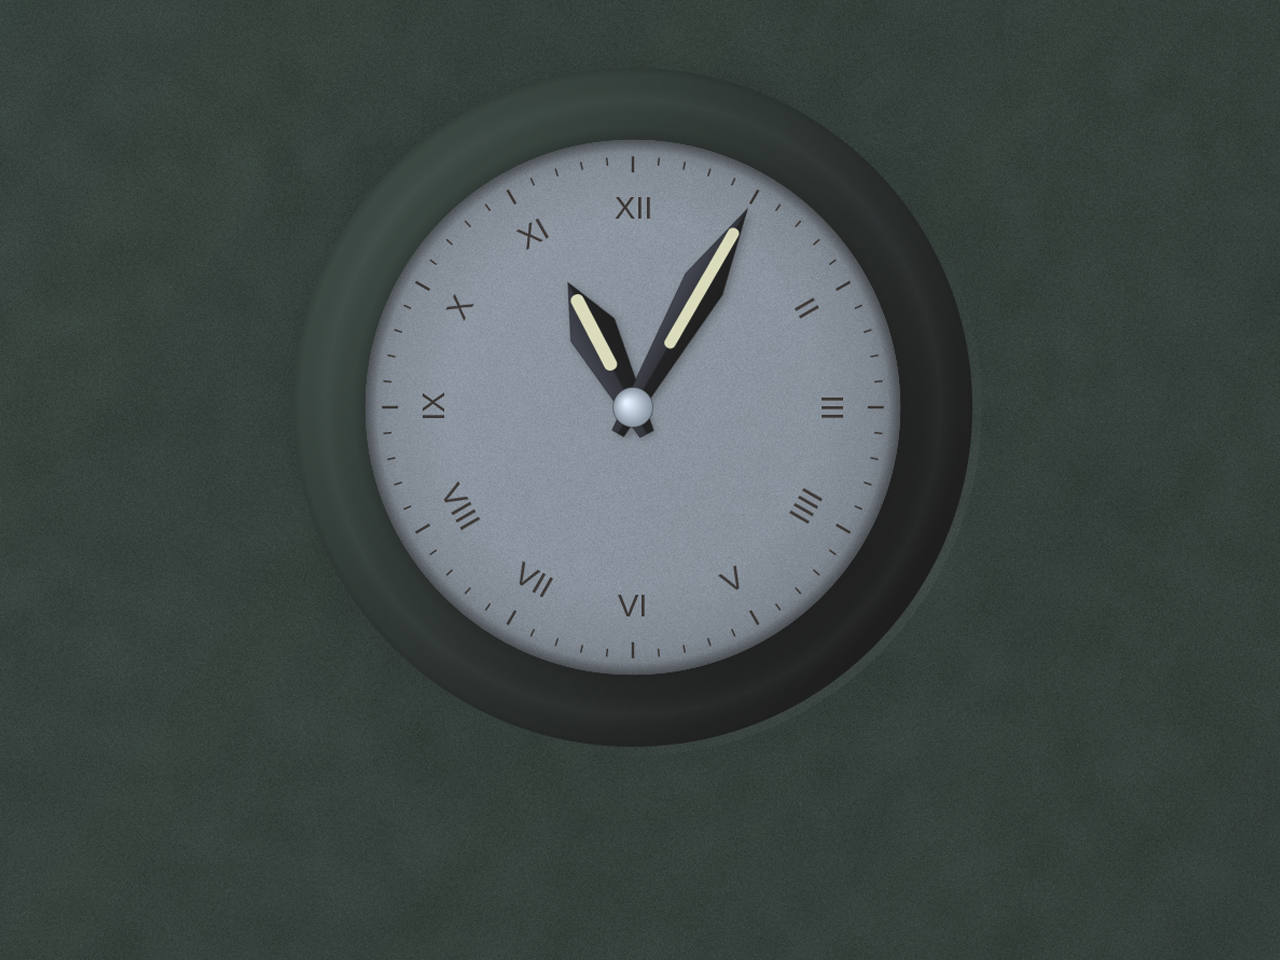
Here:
11,05
